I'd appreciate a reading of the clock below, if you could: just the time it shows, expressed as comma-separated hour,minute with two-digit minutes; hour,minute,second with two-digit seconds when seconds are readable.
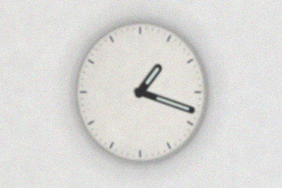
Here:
1,18
